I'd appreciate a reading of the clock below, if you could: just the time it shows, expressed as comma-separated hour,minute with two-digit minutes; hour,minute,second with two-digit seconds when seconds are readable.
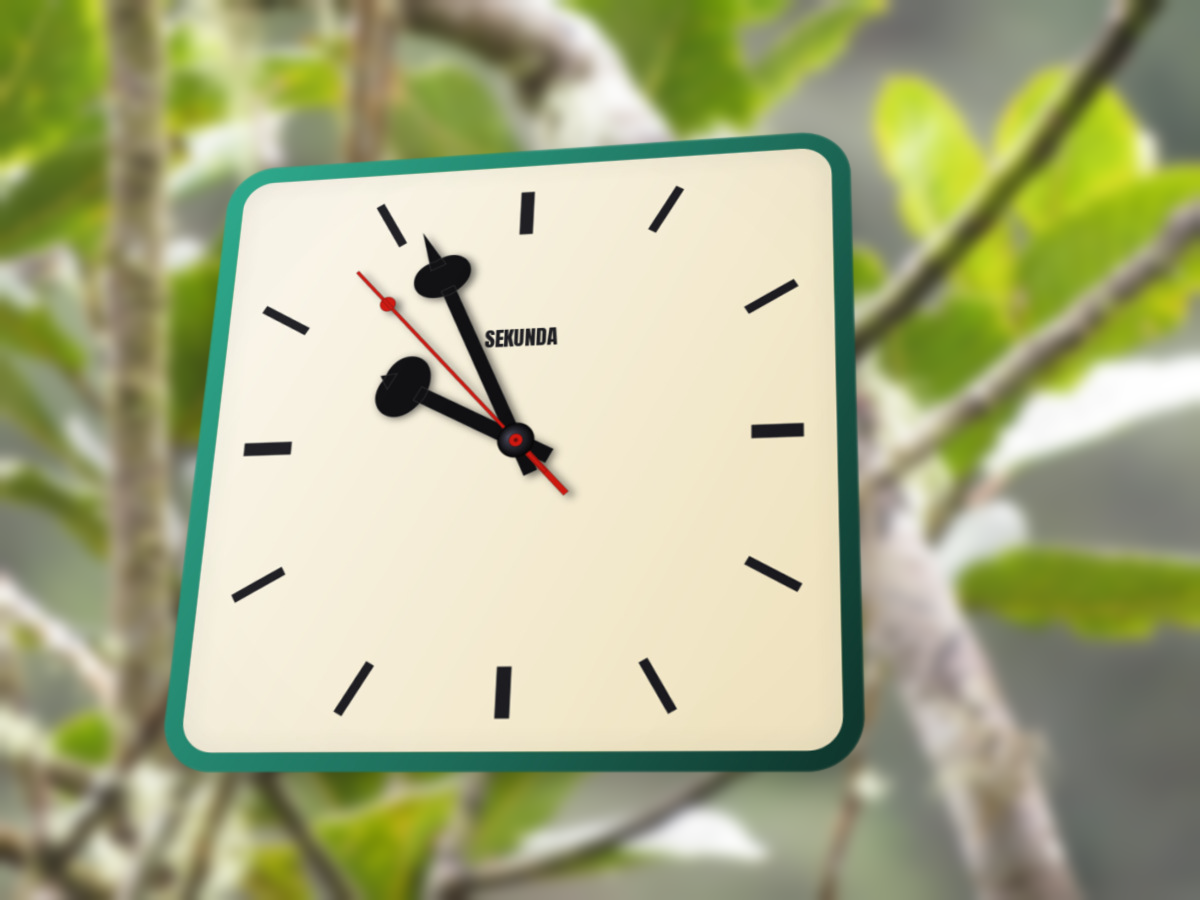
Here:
9,55,53
